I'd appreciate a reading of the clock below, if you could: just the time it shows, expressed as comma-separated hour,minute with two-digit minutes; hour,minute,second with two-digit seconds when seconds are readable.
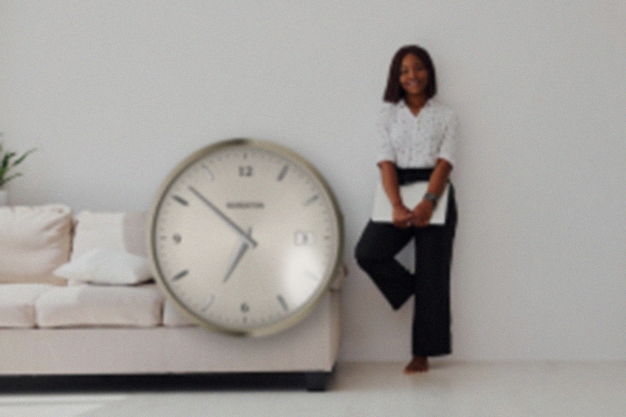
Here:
6,52
